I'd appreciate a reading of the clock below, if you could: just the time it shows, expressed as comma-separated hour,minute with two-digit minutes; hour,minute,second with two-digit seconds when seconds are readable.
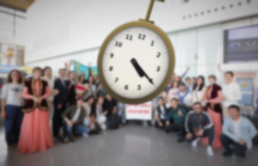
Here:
4,20
